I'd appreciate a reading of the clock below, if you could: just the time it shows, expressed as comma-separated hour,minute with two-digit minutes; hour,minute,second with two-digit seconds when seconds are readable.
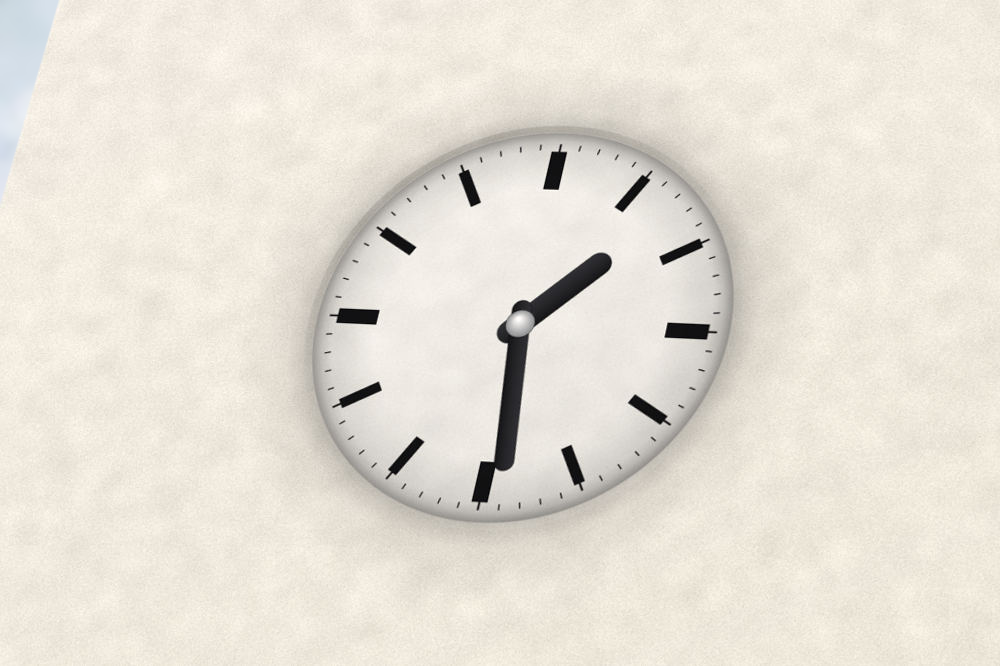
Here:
1,29
